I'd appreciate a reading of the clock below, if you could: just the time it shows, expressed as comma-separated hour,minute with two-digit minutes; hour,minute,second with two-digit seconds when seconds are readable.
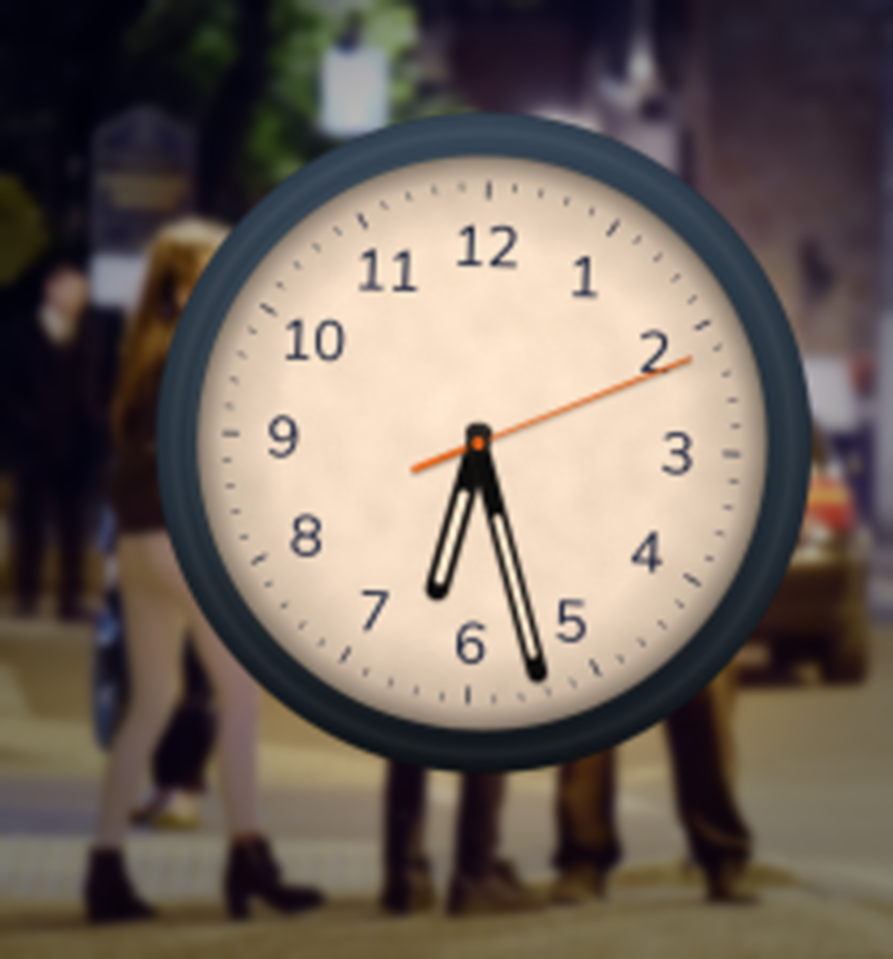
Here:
6,27,11
